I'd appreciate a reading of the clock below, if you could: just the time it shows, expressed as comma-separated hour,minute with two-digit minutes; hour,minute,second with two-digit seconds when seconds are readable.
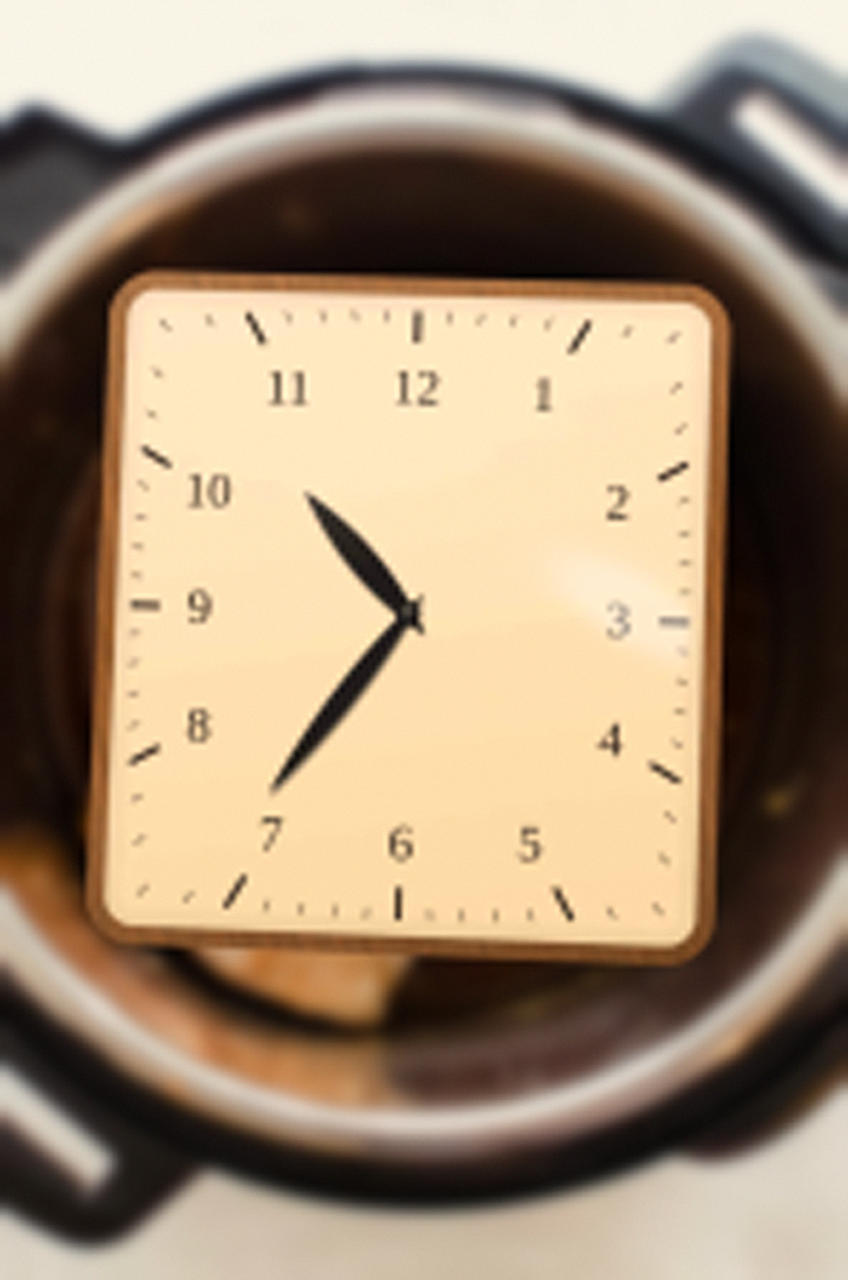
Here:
10,36
